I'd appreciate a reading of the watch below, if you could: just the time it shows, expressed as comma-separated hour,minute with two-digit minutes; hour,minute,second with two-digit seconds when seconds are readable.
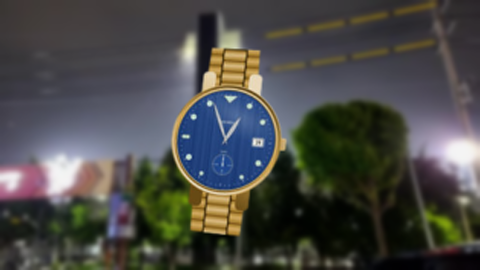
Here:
12,56
